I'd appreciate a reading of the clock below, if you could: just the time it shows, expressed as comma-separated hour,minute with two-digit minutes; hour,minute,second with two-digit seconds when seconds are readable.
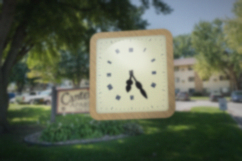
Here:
6,25
